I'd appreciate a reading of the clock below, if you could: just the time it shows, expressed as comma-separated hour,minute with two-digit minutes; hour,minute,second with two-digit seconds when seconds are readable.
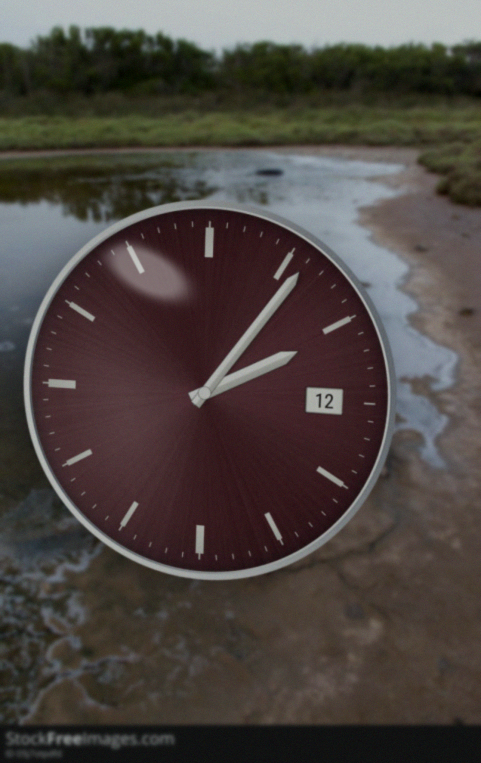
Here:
2,06
